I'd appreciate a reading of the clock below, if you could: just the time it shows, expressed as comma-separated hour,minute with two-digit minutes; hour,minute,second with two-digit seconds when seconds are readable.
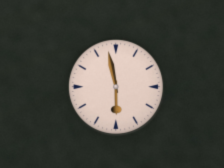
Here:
5,58
